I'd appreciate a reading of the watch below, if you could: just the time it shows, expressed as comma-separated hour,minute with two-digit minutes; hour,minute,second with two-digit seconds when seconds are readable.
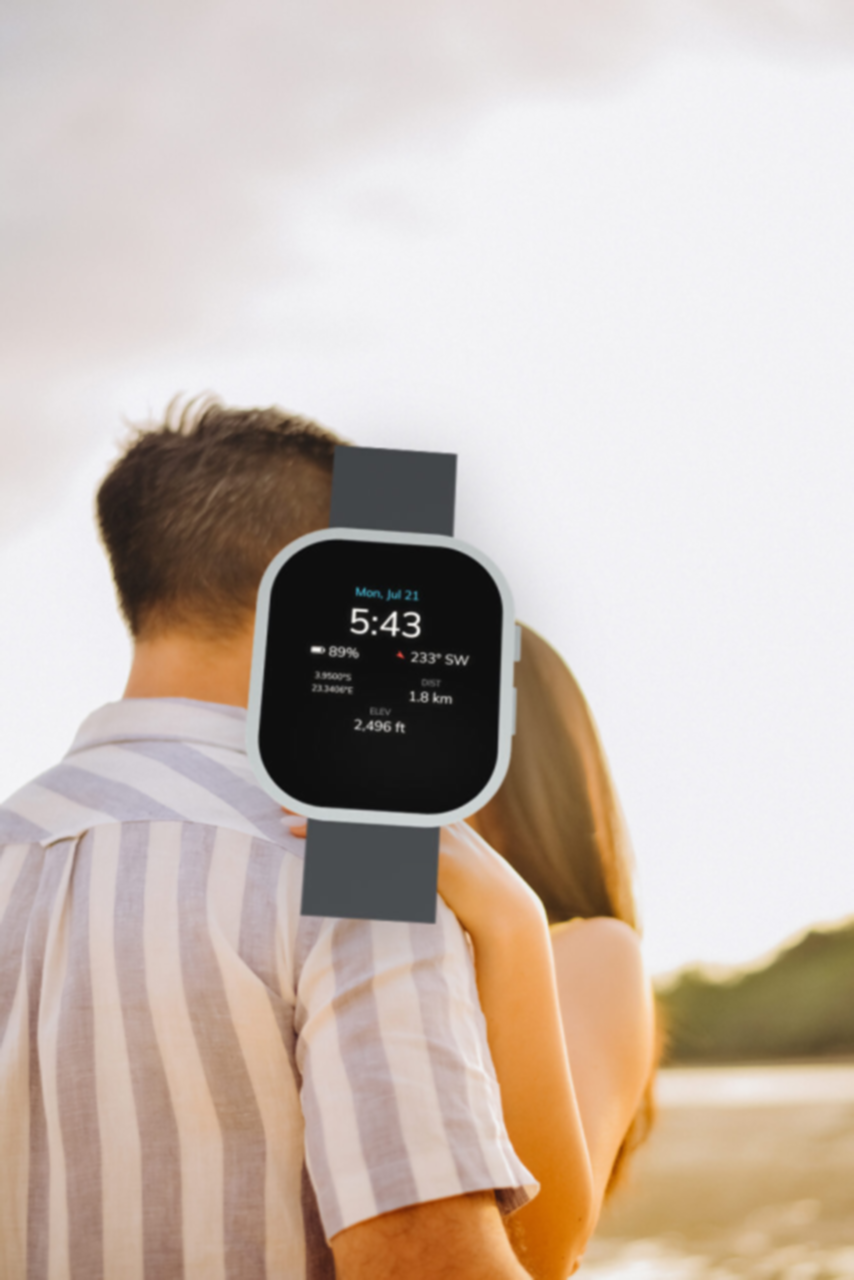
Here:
5,43
